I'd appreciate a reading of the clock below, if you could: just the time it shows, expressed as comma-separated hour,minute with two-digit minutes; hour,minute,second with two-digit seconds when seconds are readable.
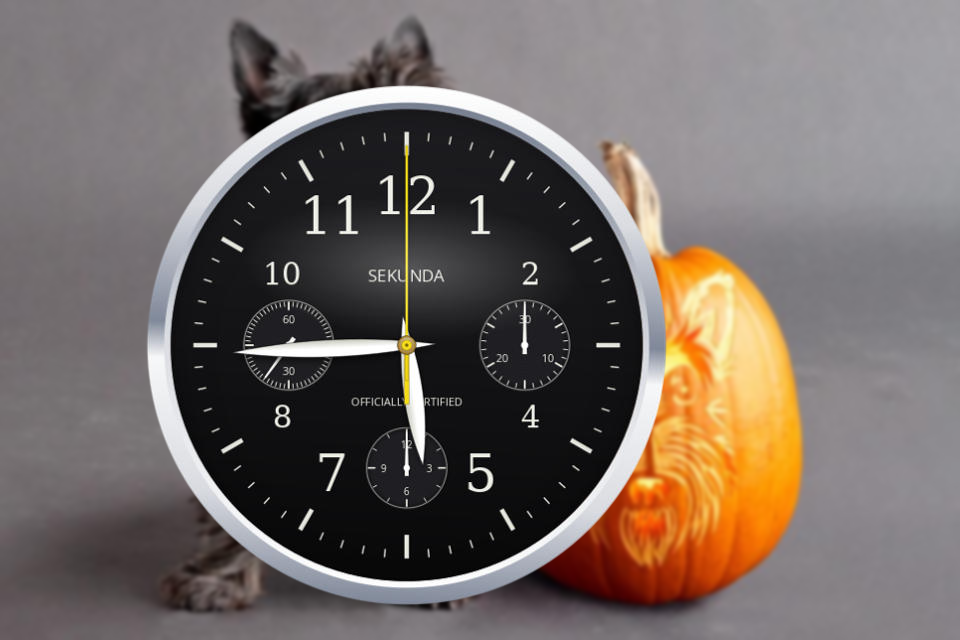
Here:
5,44,36
